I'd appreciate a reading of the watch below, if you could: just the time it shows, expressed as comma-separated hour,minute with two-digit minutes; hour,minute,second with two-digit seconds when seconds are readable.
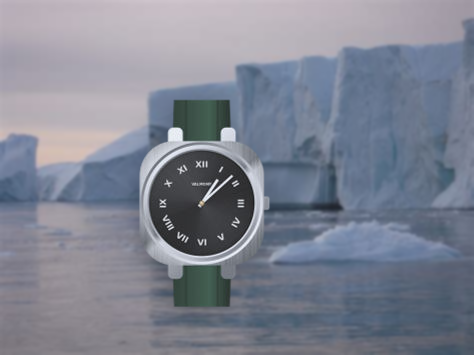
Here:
1,08
